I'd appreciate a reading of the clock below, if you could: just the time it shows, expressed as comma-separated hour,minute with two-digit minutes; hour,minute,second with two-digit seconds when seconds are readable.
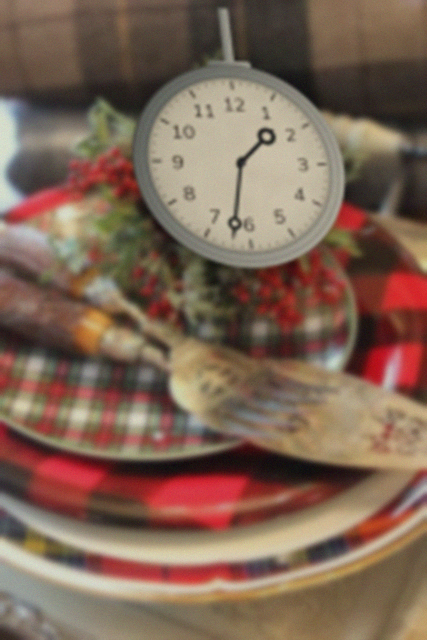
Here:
1,32
